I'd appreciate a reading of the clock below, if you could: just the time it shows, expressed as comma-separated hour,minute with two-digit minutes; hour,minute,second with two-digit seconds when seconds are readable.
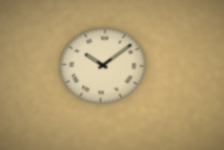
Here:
10,08
